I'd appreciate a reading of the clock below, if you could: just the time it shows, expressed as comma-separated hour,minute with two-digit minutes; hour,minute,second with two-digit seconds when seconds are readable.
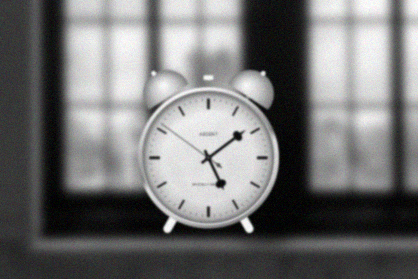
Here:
5,08,51
